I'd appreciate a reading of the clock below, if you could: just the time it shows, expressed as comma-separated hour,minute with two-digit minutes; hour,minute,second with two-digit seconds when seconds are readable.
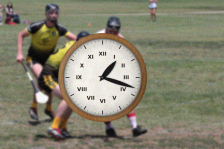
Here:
1,18
